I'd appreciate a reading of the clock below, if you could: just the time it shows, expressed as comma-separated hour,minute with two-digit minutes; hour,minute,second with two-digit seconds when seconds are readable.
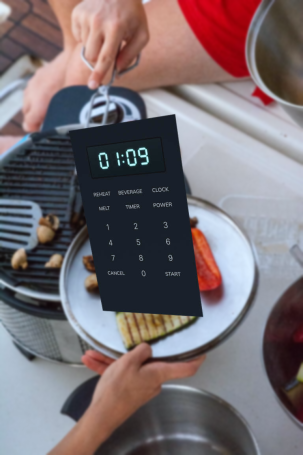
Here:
1,09
